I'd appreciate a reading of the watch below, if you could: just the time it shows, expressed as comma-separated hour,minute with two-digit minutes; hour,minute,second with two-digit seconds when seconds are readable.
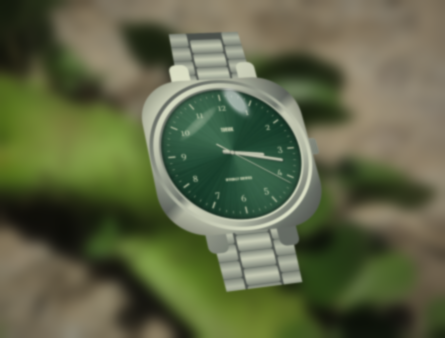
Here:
3,17,21
